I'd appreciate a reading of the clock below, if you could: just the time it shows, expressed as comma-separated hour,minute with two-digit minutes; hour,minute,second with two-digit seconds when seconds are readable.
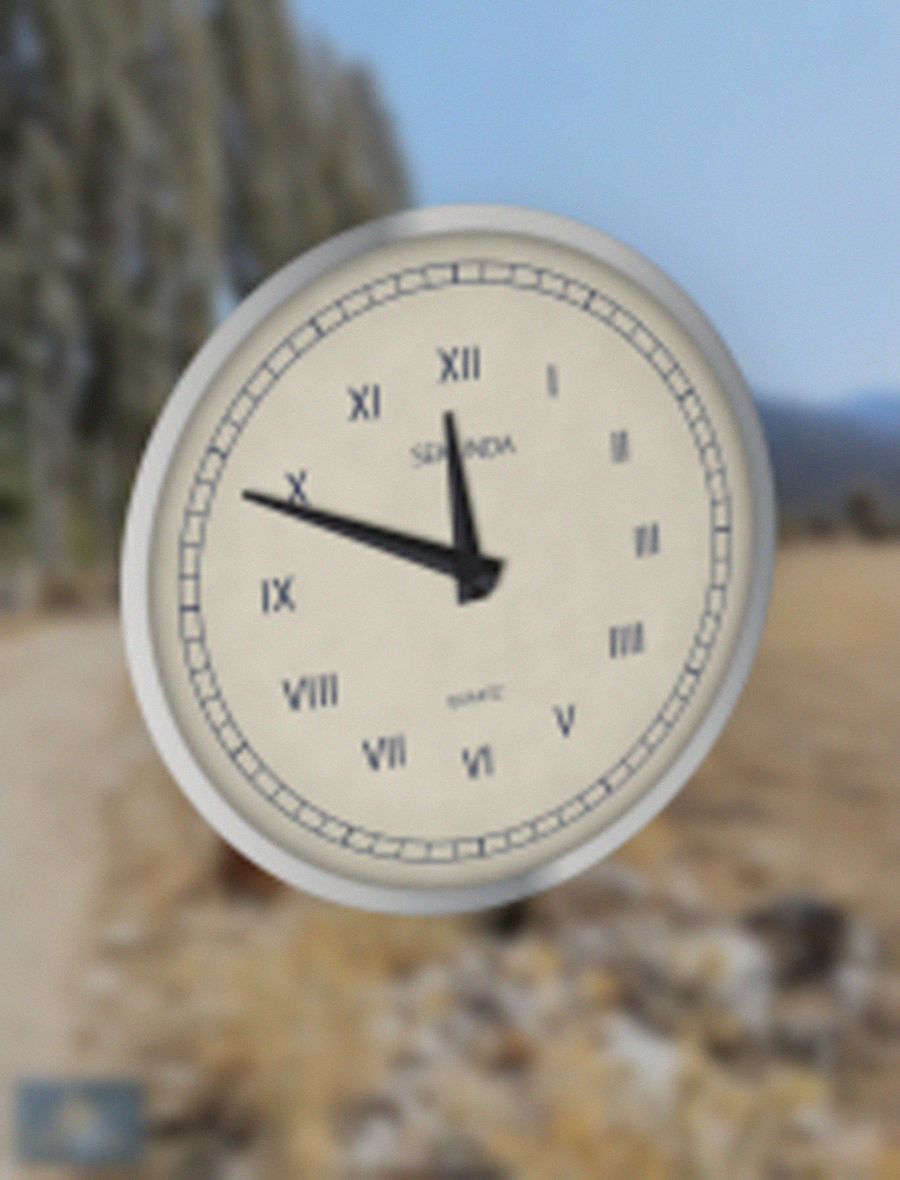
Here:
11,49
